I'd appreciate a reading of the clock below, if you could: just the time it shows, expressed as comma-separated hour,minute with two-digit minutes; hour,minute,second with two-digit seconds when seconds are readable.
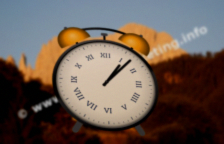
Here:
1,07
